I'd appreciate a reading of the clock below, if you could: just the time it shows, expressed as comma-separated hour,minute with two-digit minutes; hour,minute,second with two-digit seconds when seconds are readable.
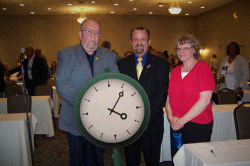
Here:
4,06
